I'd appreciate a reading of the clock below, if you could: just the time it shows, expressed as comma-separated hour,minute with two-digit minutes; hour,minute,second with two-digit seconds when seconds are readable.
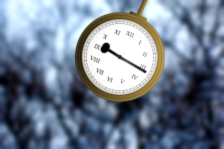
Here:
9,16
